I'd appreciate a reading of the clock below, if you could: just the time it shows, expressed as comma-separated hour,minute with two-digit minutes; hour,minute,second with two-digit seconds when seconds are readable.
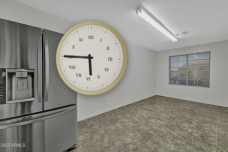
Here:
5,45
